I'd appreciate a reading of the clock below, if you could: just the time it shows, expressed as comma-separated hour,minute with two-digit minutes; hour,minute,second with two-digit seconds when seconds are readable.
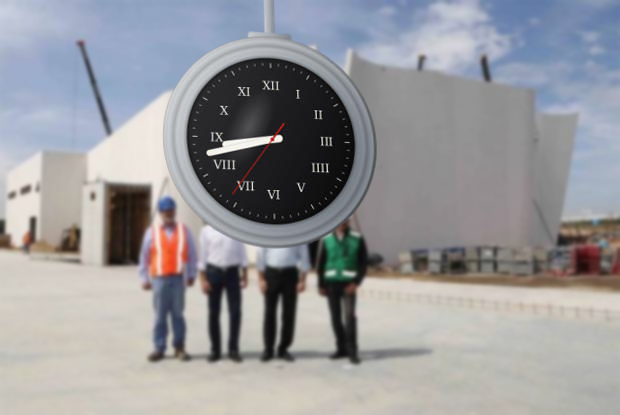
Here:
8,42,36
